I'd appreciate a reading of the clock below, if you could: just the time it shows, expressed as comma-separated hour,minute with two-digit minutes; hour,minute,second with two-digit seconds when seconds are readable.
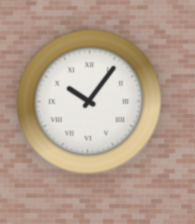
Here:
10,06
